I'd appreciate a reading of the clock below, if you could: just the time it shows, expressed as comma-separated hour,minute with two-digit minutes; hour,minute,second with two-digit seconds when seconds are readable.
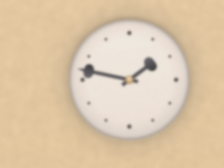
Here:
1,47
